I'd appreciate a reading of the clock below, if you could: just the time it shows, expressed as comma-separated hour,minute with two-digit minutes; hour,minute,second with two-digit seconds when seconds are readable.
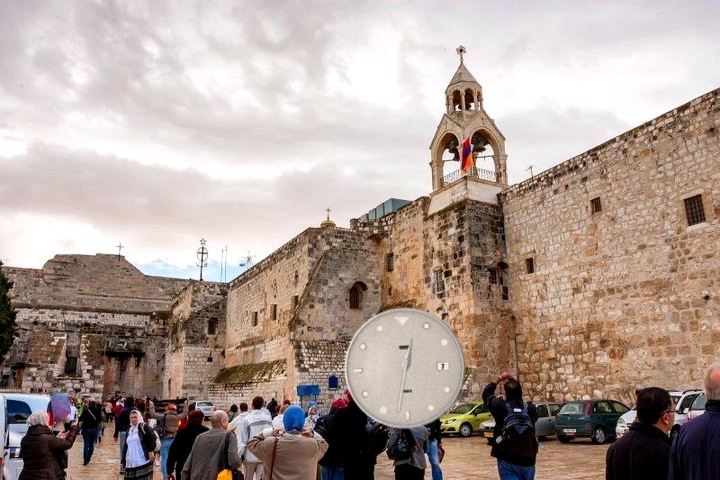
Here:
12,32
